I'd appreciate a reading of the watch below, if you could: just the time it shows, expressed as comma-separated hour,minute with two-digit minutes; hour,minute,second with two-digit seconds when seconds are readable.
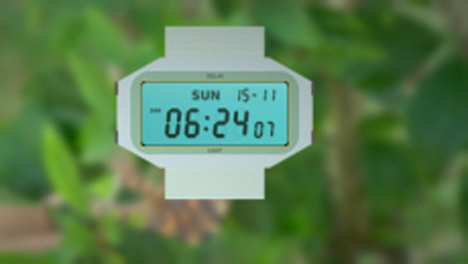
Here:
6,24,07
